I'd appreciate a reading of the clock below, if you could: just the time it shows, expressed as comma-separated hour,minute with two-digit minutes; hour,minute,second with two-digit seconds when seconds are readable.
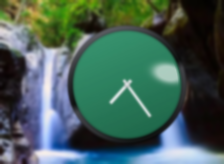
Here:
7,24
